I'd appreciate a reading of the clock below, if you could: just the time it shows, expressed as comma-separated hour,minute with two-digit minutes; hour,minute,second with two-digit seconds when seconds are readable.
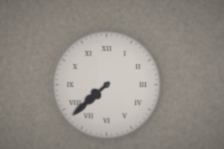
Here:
7,38
